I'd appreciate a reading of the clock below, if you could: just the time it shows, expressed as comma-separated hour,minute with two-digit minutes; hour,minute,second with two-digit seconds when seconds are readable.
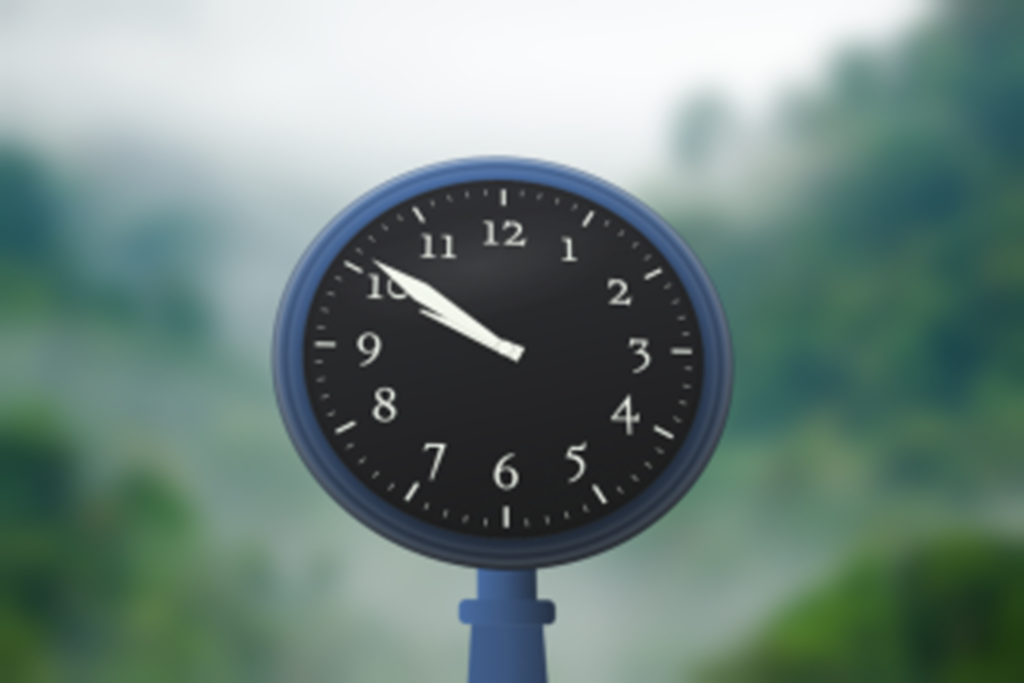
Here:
9,51
